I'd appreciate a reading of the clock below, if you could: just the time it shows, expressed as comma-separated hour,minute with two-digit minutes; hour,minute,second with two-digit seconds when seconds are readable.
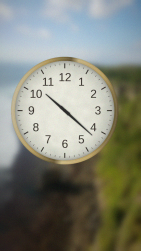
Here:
10,22
